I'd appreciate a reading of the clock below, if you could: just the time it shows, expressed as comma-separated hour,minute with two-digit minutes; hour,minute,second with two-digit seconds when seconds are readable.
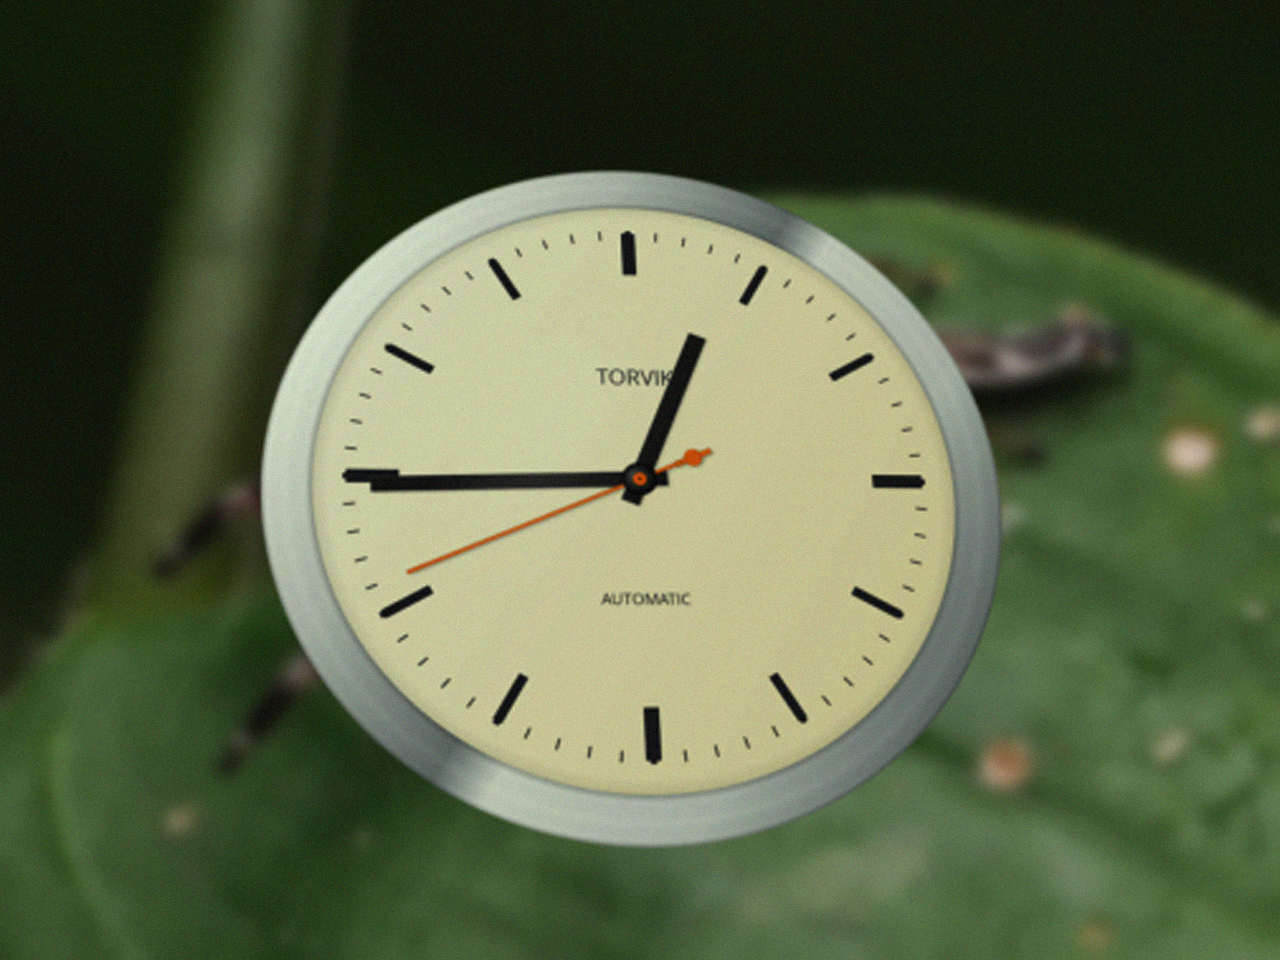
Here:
12,44,41
